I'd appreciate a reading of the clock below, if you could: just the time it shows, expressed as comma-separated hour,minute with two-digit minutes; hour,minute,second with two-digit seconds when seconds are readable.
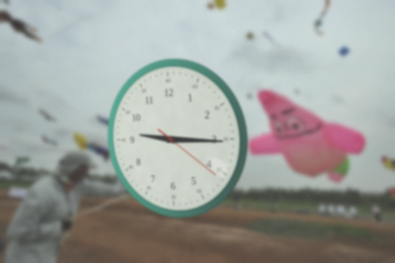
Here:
9,15,21
